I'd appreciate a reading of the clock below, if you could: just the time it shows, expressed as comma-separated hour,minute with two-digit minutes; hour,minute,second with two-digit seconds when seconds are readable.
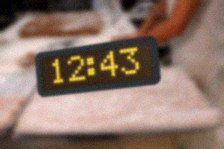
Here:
12,43
